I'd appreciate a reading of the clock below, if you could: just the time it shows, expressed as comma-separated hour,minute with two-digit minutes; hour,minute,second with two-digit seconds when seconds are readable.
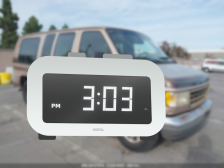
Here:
3,03
